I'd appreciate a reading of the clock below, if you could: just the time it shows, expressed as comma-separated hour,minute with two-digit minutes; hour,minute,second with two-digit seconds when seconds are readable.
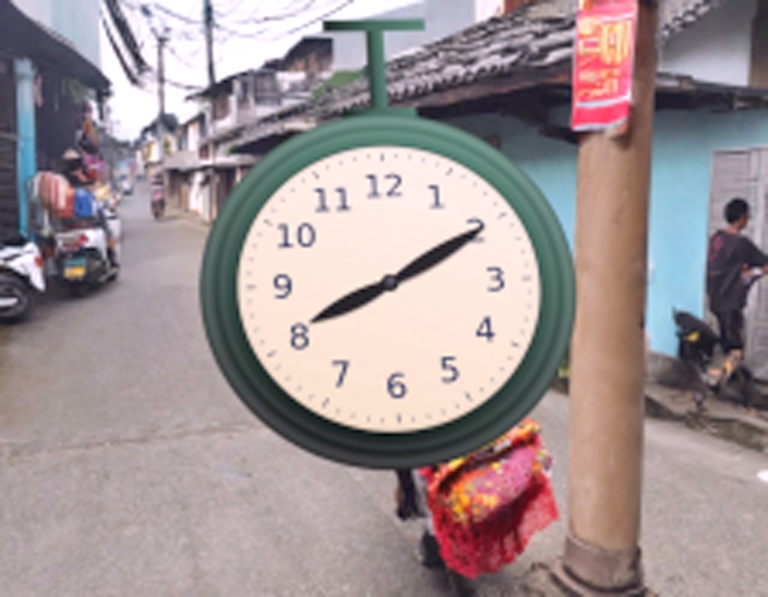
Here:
8,10
